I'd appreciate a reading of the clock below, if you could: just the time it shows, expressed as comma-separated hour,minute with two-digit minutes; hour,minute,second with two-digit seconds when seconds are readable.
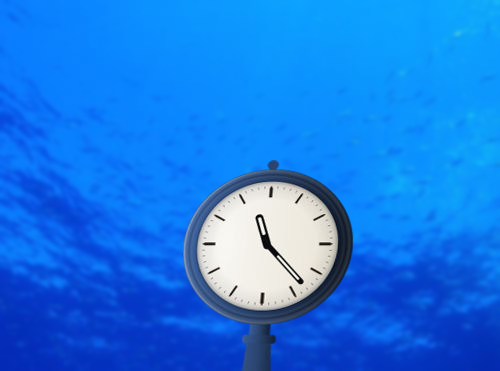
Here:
11,23
